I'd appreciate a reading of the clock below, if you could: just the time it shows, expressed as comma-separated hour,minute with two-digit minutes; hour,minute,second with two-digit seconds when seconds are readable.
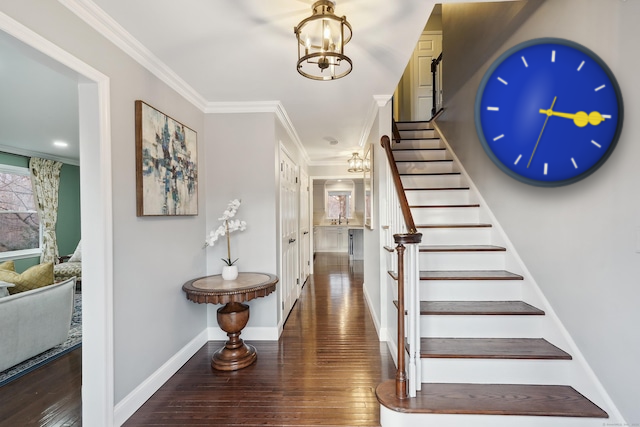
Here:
3,15,33
